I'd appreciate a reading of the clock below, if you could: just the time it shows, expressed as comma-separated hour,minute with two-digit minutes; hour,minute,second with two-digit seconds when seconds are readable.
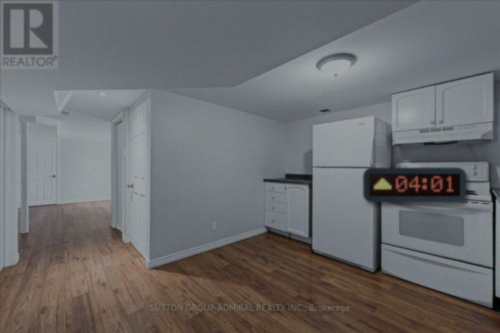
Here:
4,01
